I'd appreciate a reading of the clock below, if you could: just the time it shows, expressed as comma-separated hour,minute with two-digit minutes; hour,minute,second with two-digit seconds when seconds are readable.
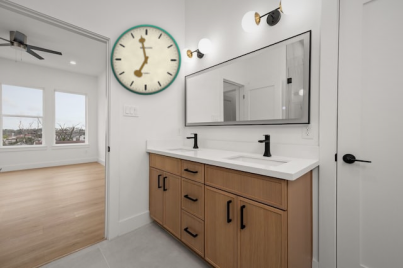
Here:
6,58
